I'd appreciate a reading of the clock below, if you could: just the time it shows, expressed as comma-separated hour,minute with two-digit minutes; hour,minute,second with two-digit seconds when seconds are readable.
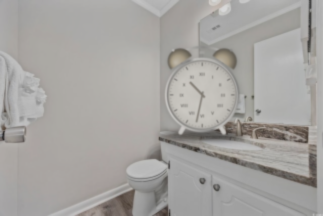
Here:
10,32
